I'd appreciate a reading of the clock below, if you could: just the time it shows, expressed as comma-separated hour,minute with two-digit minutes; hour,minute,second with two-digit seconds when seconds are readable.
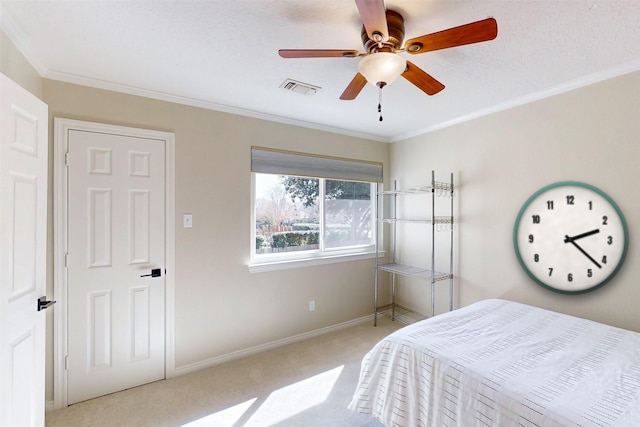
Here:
2,22
